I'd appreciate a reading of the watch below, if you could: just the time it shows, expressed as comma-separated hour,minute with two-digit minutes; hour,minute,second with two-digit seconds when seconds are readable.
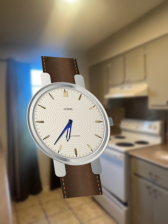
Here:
6,37
